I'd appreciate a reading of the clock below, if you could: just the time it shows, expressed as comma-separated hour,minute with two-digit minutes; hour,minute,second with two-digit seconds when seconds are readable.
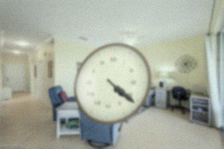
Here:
4,21
